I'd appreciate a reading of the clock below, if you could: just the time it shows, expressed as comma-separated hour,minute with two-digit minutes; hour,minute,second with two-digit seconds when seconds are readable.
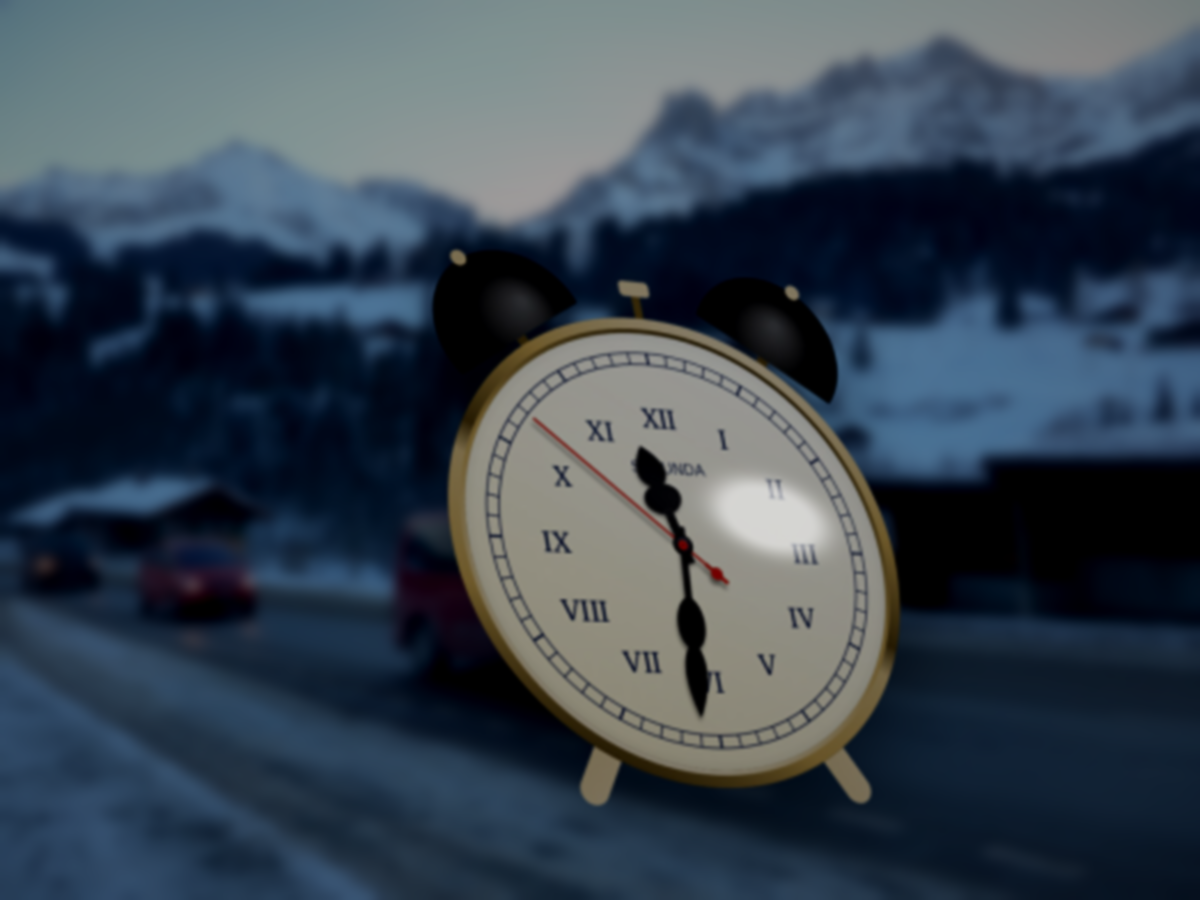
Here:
11,30,52
